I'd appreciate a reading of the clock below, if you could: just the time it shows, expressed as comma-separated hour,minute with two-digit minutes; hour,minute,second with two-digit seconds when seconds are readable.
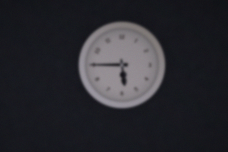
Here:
5,45
